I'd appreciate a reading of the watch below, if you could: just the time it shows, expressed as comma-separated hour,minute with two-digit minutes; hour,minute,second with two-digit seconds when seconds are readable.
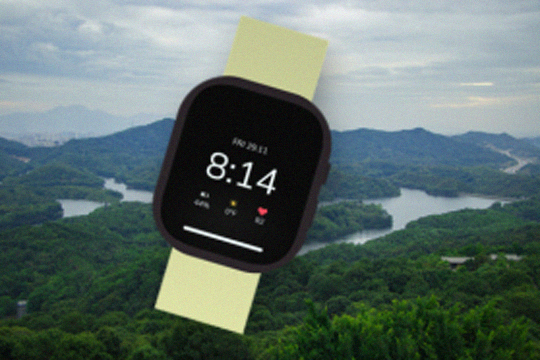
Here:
8,14
